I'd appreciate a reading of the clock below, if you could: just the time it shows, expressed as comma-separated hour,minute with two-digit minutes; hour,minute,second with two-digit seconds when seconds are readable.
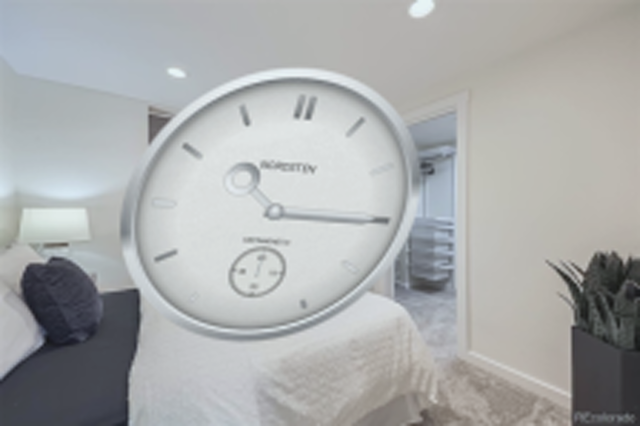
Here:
10,15
